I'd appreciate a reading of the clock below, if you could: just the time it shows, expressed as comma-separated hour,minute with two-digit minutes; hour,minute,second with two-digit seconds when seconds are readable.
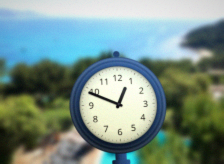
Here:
12,49
